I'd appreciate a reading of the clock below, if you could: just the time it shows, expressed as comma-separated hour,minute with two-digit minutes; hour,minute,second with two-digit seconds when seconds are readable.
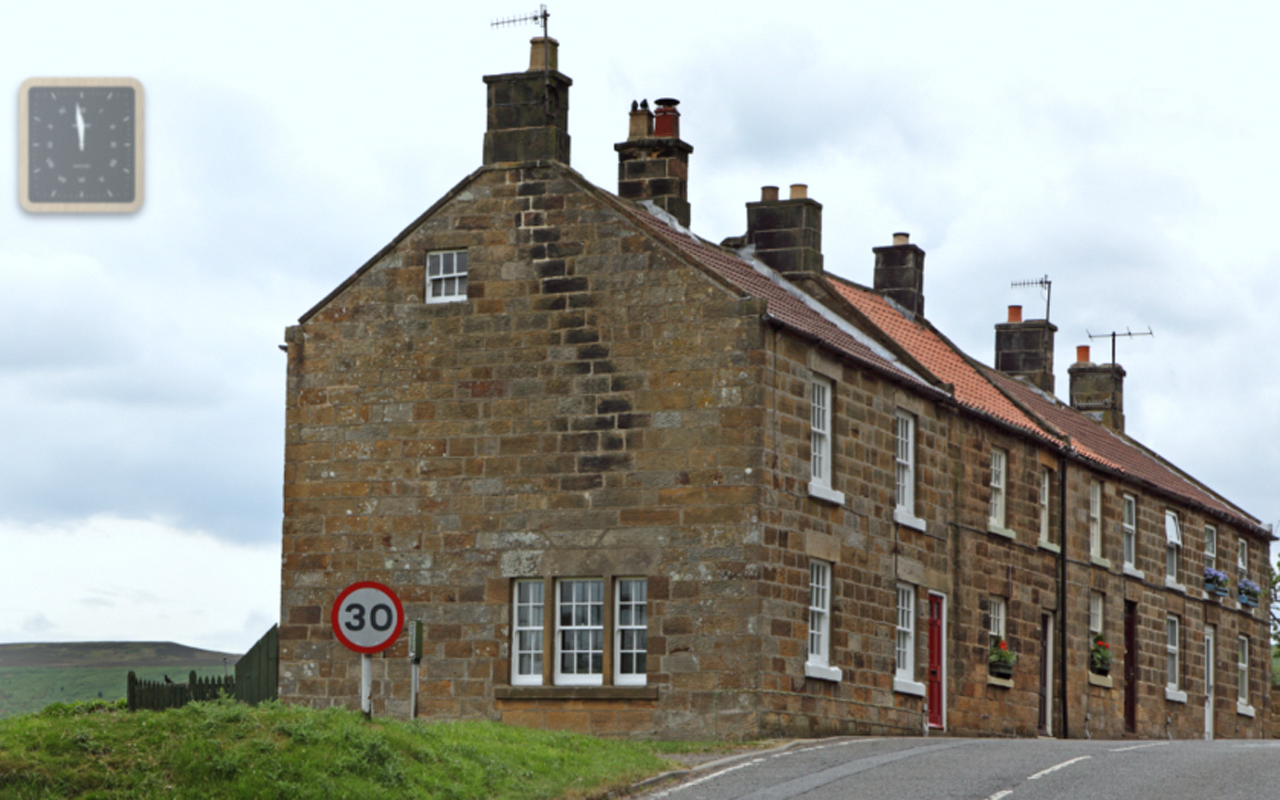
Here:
11,59
